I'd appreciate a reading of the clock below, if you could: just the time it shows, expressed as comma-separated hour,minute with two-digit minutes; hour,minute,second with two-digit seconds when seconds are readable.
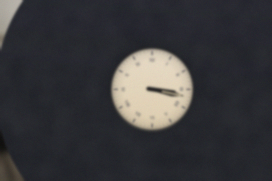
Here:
3,17
